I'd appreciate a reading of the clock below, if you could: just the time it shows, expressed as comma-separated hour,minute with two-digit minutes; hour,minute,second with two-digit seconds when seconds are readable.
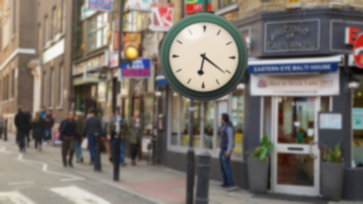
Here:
6,21
